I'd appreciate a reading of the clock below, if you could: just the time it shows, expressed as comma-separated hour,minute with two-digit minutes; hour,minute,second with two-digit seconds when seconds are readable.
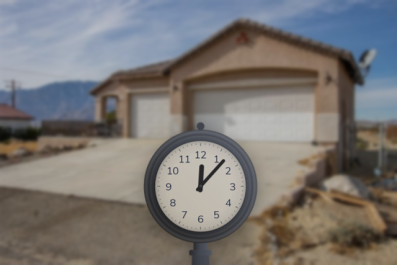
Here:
12,07
